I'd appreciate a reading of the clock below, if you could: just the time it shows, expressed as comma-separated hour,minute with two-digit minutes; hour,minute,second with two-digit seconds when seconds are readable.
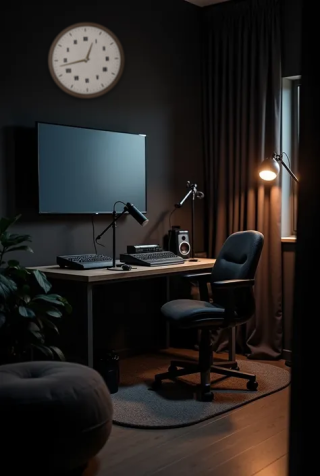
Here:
12,43
